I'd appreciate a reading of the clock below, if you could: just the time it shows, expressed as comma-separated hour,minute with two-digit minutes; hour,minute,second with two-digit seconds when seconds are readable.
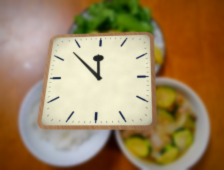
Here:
11,53
